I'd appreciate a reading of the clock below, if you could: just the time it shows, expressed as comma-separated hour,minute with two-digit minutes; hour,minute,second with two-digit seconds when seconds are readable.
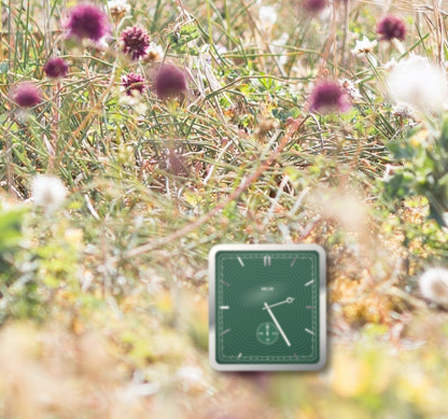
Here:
2,25
